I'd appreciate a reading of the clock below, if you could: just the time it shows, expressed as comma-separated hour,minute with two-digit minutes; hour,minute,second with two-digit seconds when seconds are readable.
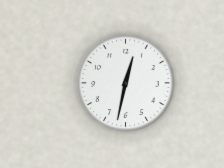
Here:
12,32
